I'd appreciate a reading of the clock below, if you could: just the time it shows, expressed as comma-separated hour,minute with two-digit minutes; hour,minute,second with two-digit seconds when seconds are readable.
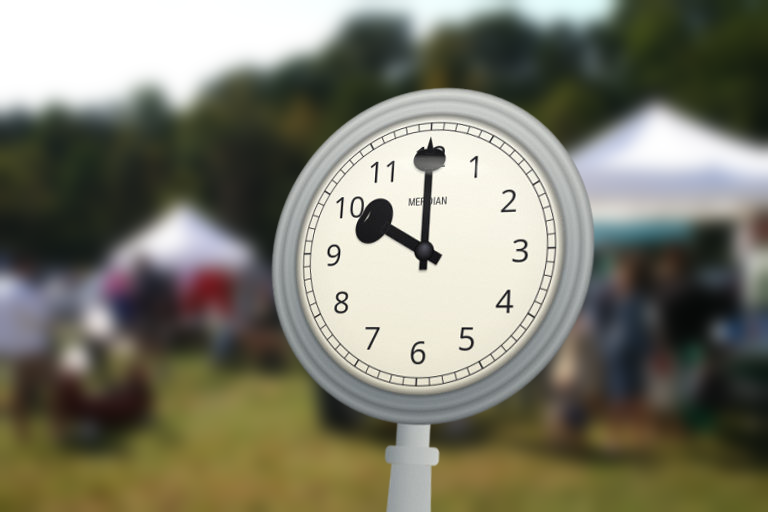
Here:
10,00
